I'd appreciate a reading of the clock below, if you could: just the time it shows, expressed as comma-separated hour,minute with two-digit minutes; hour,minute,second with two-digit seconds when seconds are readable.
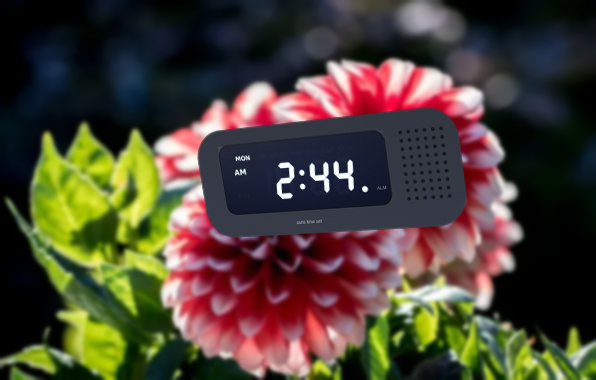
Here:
2,44
